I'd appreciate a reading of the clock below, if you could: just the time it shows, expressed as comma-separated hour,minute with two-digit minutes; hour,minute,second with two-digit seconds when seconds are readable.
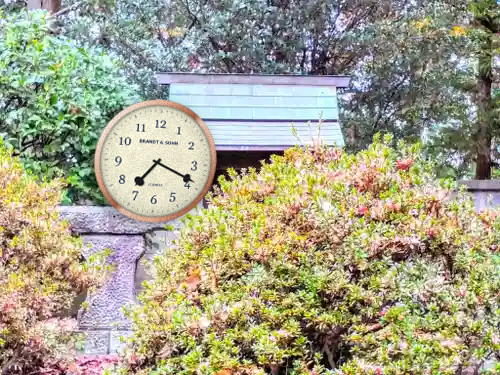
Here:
7,19
